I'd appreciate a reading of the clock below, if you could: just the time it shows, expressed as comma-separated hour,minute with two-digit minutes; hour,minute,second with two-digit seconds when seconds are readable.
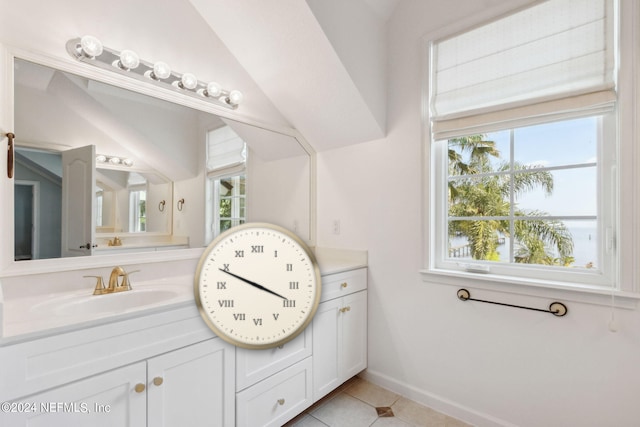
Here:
3,49
